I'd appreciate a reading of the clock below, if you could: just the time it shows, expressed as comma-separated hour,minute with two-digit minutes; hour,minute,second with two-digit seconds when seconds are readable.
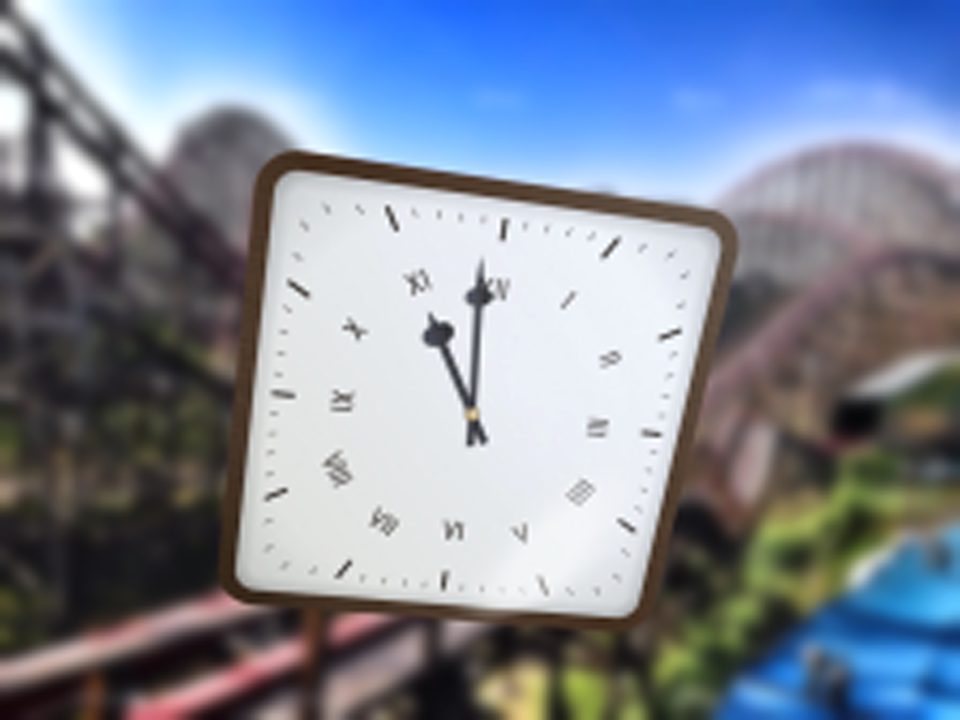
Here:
10,59
